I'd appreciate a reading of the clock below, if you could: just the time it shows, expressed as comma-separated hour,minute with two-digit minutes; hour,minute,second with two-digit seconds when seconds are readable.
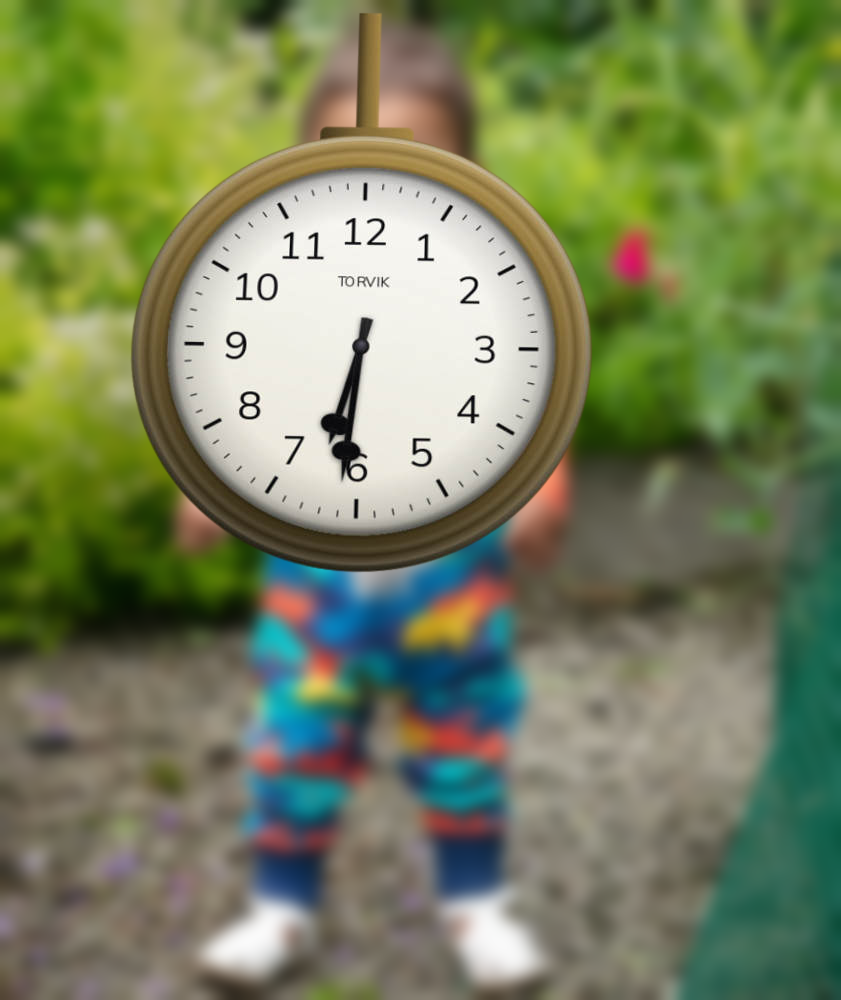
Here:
6,31
